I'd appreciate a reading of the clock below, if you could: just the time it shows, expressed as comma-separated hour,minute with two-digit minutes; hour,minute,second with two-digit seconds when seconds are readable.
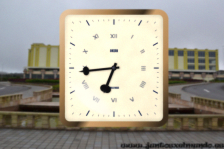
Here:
6,44
